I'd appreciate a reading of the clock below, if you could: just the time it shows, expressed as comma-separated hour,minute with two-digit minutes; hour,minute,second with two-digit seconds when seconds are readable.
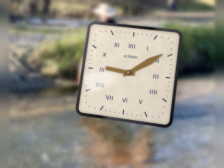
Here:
9,09
